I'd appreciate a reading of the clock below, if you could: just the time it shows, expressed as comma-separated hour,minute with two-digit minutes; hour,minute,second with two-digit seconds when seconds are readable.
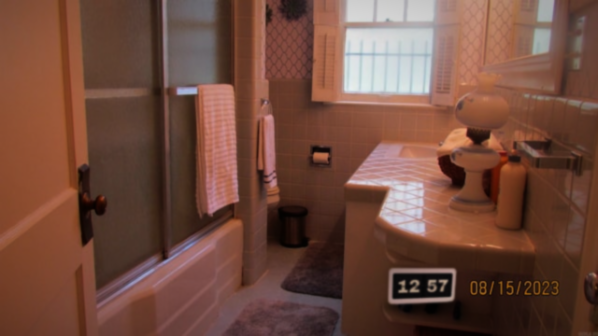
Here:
12,57
